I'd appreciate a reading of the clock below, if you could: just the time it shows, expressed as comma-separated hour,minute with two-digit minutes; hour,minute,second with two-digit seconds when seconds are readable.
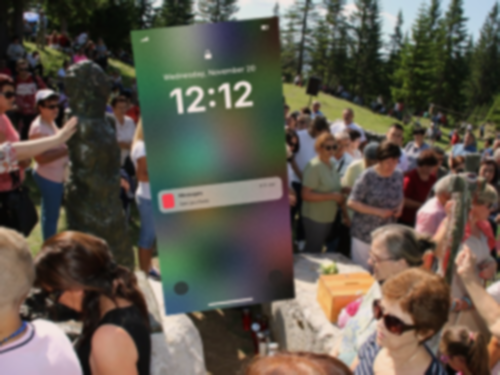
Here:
12,12
